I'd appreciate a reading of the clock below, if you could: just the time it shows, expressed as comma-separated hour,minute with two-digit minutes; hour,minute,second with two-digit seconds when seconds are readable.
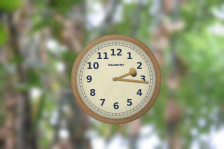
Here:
2,16
